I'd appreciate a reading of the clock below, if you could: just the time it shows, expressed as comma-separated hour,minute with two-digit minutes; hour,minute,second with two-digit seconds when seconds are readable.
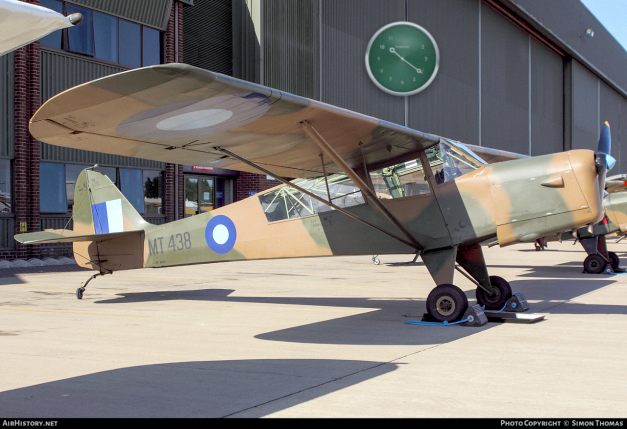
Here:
10,21
